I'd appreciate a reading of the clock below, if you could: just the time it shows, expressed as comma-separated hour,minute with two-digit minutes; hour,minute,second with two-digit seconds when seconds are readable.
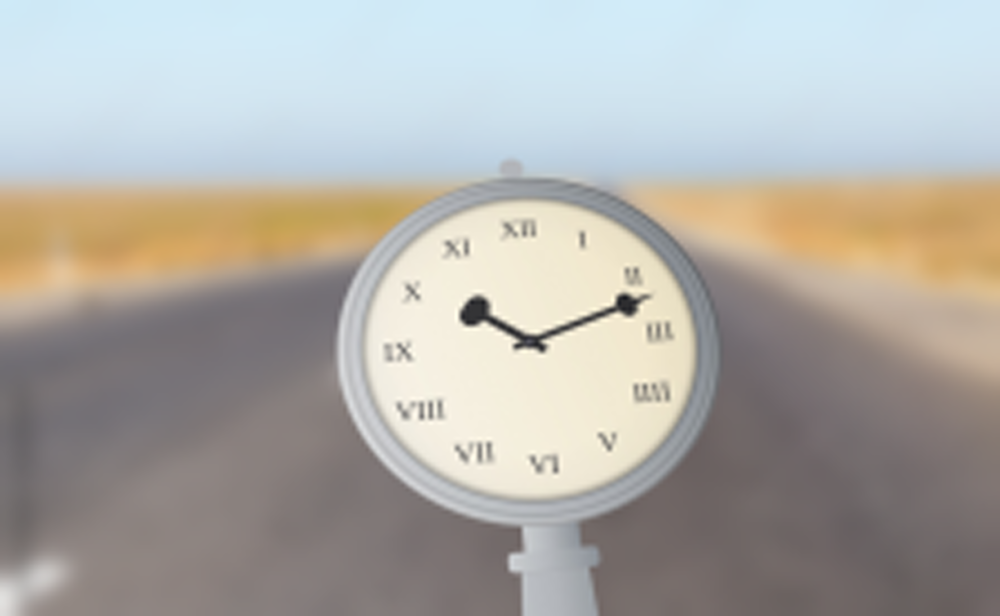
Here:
10,12
